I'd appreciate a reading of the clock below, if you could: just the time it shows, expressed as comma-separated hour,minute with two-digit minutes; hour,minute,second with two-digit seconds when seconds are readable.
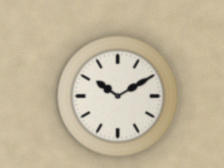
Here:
10,10
